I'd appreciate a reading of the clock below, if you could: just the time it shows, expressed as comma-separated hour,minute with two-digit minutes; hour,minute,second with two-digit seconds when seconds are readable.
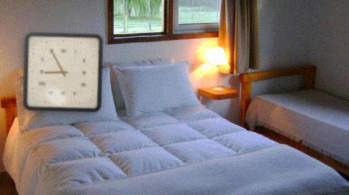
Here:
8,55
